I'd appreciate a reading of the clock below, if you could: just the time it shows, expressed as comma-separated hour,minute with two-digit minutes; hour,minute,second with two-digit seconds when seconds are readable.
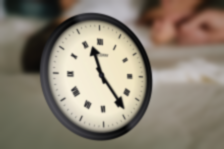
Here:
11,24
